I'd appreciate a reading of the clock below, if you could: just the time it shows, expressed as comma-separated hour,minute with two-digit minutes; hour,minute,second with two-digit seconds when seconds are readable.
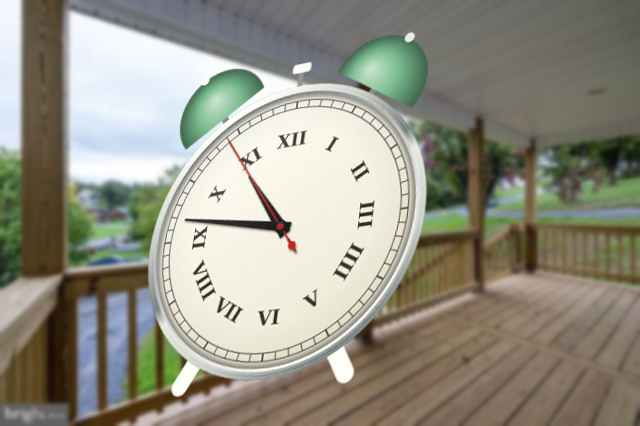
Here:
10,46,54
